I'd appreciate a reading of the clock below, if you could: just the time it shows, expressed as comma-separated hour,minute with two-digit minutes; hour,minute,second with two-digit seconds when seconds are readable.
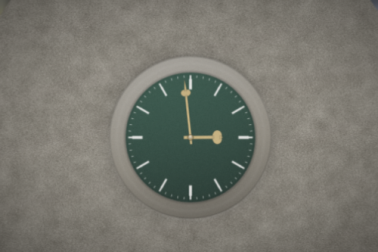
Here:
2,59
